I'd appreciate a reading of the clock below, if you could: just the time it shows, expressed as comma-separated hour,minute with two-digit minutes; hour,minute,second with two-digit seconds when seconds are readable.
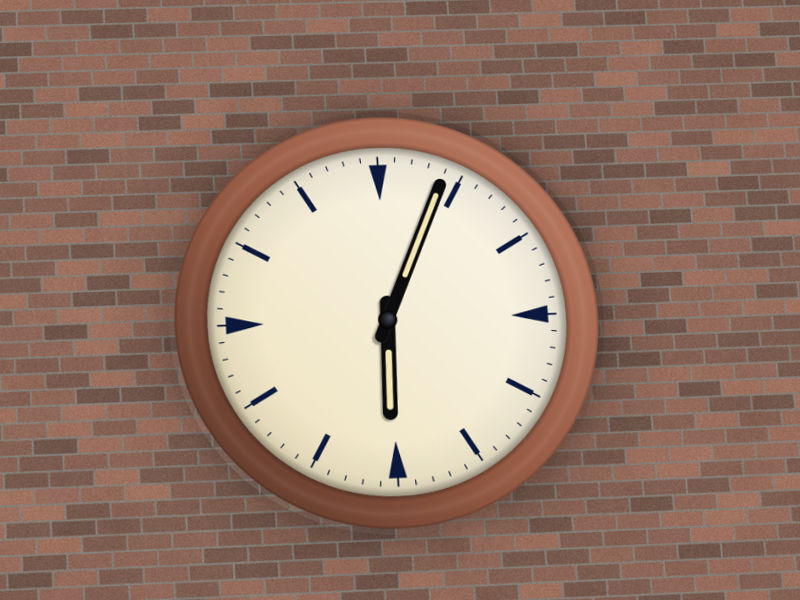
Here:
6,04
